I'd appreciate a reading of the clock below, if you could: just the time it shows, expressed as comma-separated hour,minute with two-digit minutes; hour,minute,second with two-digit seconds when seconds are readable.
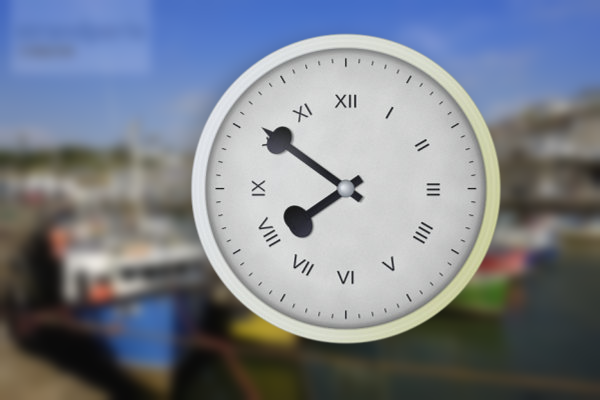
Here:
7,51
